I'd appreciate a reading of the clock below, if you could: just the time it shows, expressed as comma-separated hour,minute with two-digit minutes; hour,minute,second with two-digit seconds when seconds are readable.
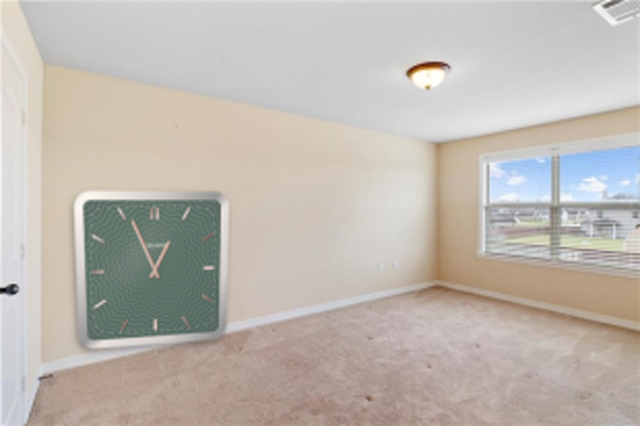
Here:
12,56
